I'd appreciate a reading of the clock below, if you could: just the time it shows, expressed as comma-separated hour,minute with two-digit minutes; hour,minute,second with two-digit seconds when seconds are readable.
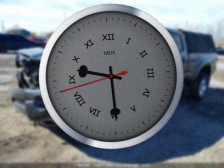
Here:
9,29,43
